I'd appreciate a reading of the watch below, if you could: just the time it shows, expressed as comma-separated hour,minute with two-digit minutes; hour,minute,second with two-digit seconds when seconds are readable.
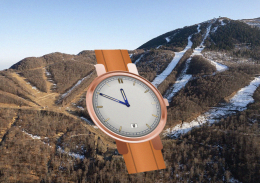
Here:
11,50
